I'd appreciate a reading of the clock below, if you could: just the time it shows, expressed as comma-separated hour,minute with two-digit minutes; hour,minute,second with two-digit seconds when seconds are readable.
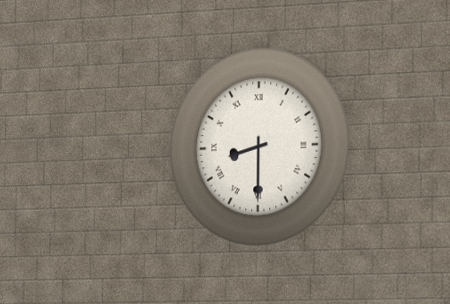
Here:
8,30
